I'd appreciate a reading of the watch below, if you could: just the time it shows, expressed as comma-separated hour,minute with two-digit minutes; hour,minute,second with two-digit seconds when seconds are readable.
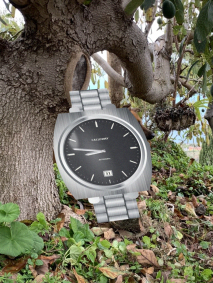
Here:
8,47
